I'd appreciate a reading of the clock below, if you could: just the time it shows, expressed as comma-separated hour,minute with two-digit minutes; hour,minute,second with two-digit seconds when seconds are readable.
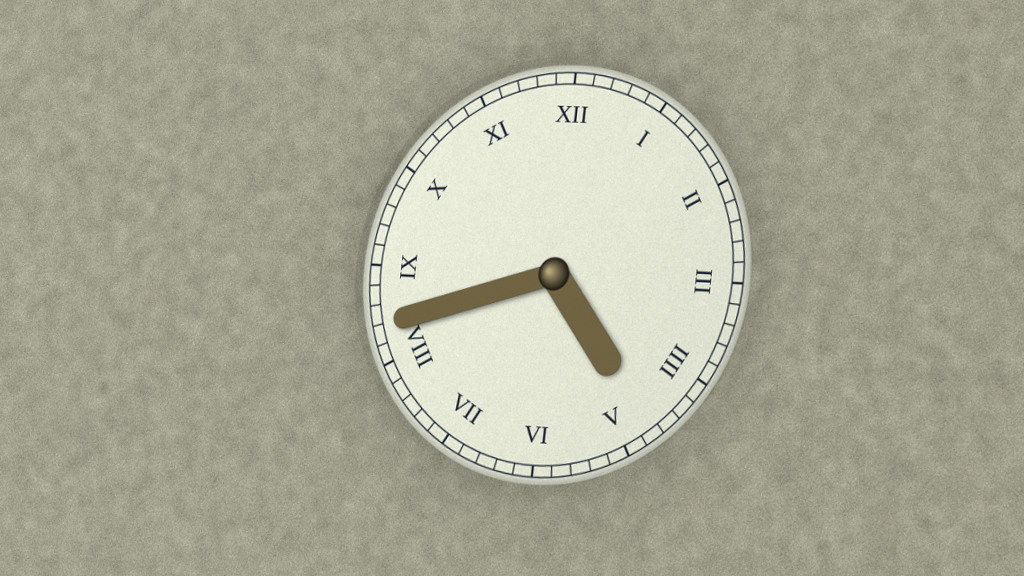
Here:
4,42
